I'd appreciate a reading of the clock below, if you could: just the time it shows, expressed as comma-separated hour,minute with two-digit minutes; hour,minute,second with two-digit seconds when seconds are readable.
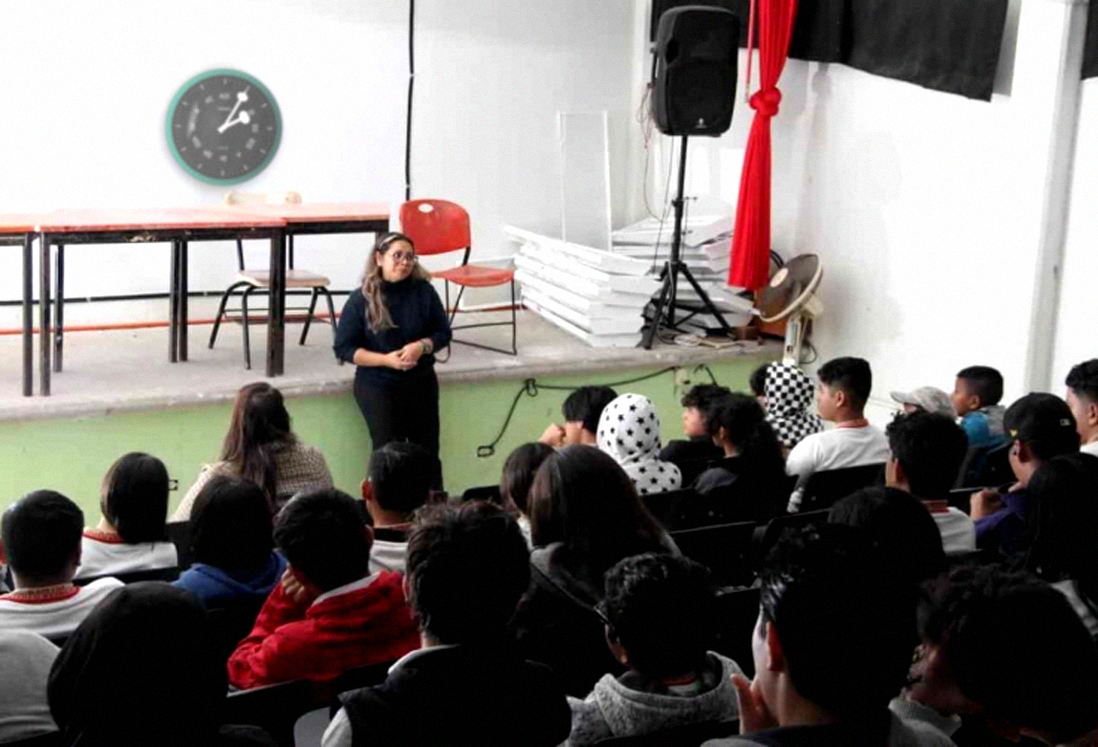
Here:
2,05
